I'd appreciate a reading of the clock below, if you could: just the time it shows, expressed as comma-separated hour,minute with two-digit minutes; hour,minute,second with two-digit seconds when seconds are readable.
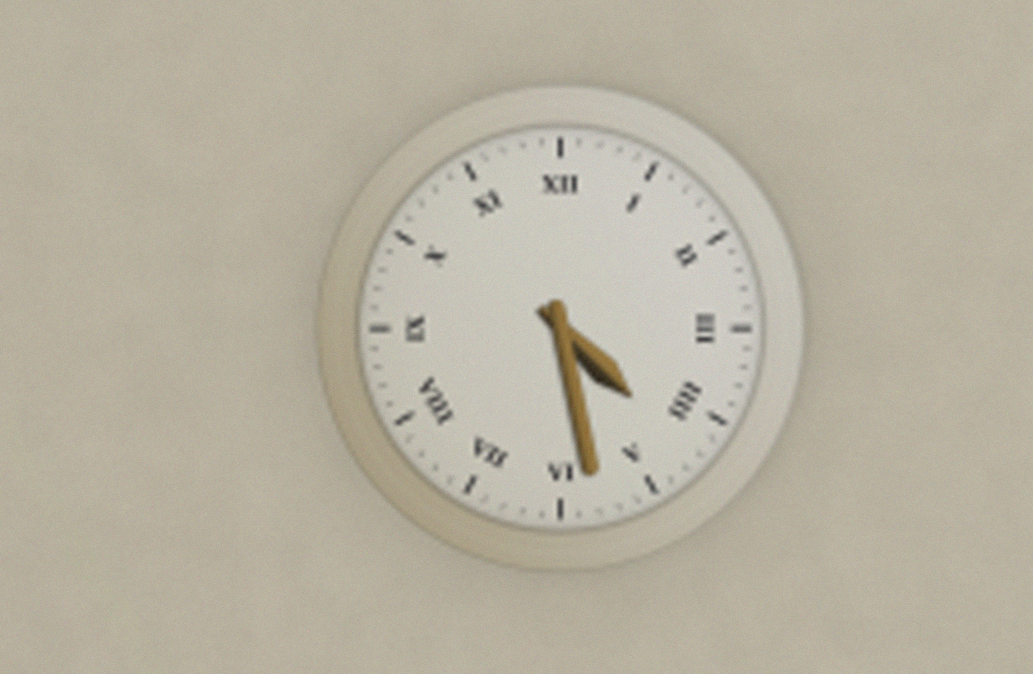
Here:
4,28
